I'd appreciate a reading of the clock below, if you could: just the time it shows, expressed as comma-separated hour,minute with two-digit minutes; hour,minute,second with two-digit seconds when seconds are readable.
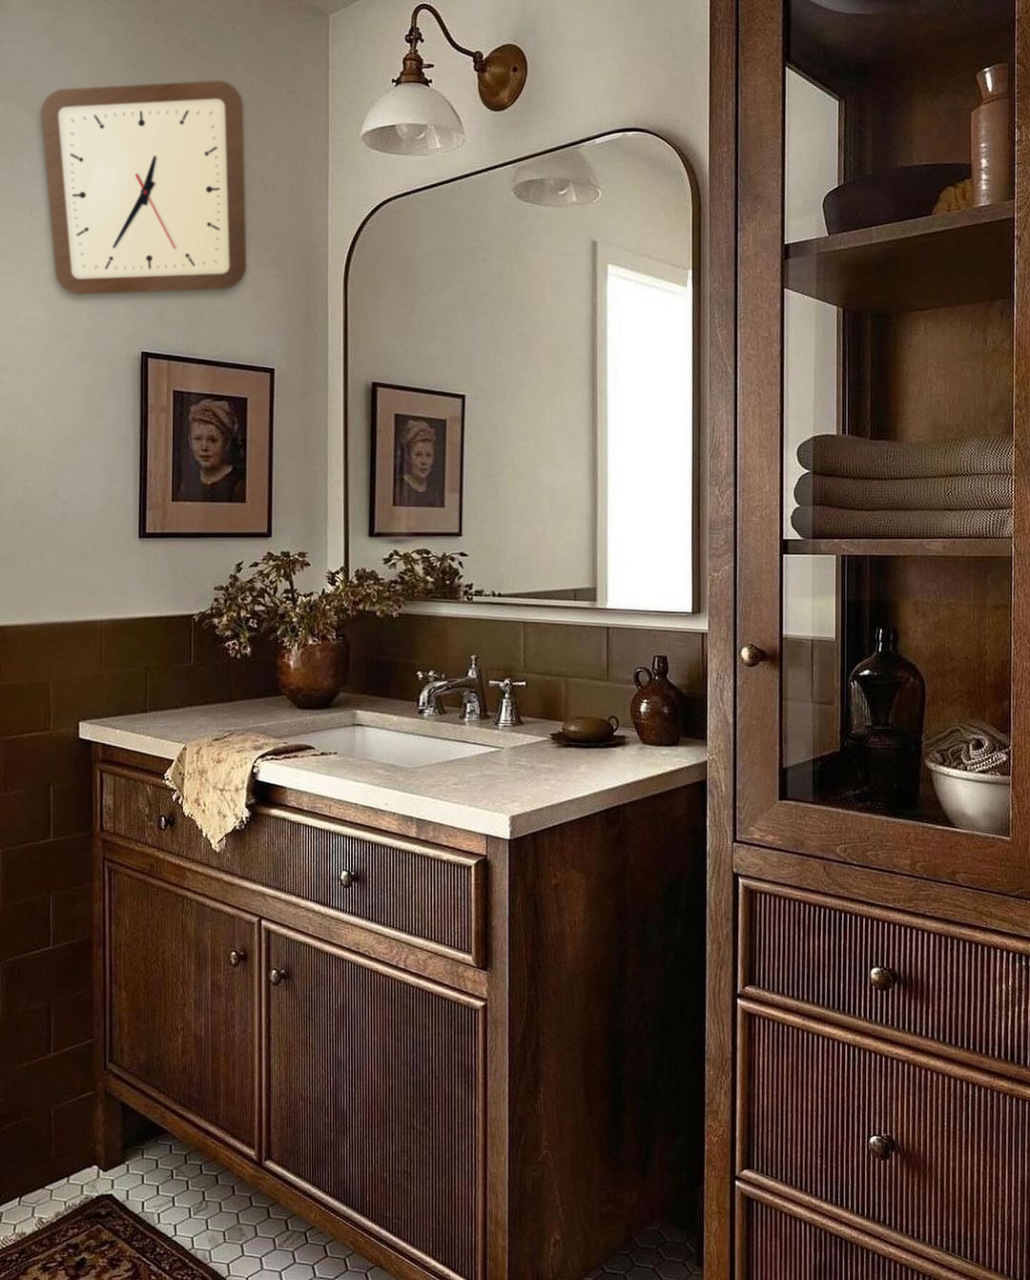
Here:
12,35,26
